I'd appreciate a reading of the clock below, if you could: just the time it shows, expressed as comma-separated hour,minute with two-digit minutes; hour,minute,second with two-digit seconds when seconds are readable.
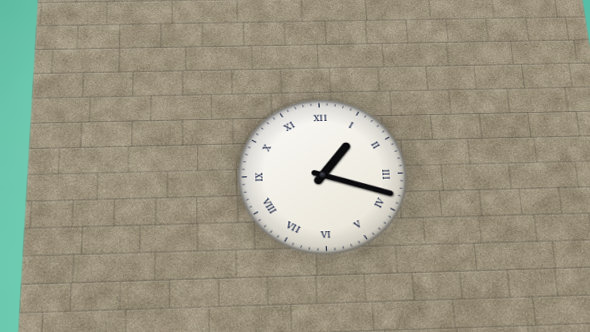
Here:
1,18
